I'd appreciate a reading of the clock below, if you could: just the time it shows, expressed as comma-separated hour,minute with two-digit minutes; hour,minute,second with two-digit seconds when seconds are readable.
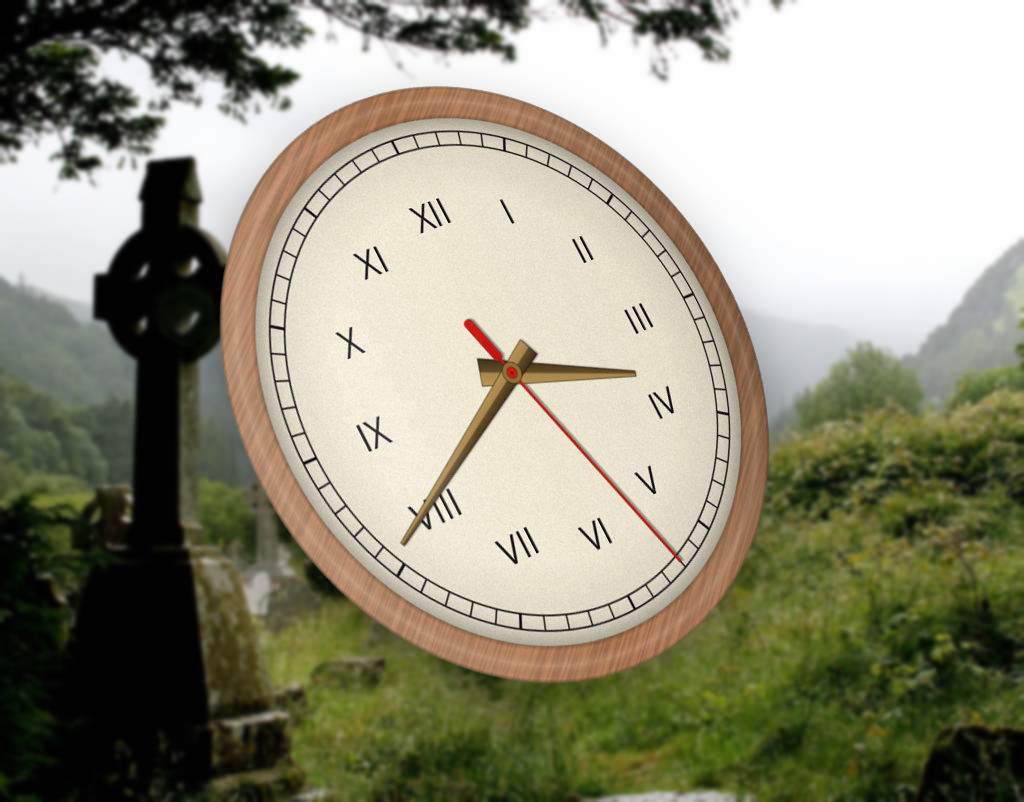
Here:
3,40,27
